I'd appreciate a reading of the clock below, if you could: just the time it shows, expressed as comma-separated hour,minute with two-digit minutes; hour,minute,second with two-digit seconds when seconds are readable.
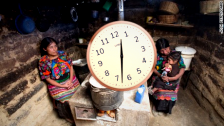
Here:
12,33
